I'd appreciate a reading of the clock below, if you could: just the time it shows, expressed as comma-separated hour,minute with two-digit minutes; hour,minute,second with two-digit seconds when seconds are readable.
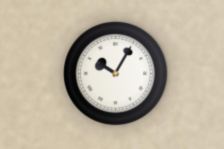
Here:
10,05
